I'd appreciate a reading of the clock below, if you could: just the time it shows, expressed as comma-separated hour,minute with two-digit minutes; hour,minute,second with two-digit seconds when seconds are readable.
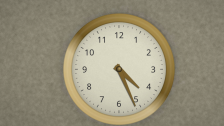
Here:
4,26
